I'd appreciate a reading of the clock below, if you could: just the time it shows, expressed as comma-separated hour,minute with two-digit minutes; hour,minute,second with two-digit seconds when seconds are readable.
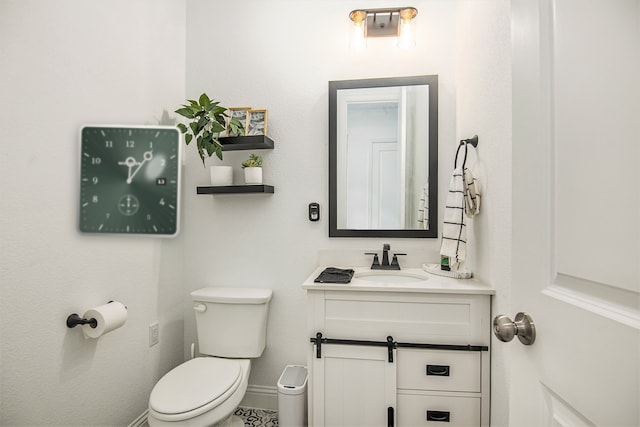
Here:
12,06
